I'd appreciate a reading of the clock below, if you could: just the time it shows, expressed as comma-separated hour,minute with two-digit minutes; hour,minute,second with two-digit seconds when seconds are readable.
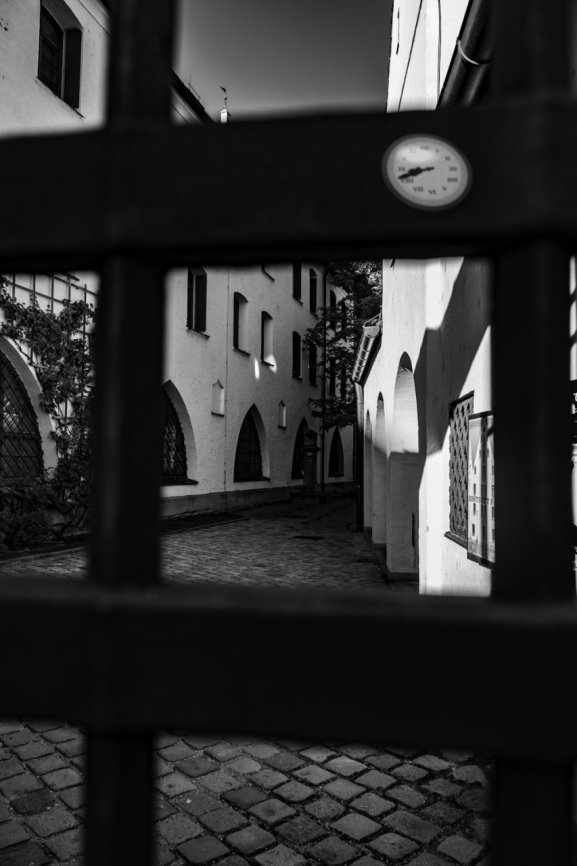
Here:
8,42
